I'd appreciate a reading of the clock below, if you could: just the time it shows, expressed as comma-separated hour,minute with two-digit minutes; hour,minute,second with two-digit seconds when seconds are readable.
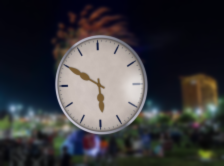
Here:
5,50
